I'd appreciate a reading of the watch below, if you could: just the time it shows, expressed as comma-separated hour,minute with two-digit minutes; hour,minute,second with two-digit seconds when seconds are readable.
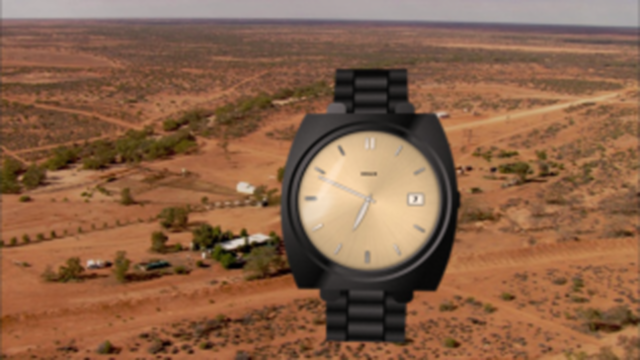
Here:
6,49
